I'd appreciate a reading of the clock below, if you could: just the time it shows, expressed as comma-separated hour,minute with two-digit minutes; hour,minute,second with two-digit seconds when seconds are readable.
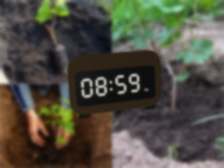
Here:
8,59
